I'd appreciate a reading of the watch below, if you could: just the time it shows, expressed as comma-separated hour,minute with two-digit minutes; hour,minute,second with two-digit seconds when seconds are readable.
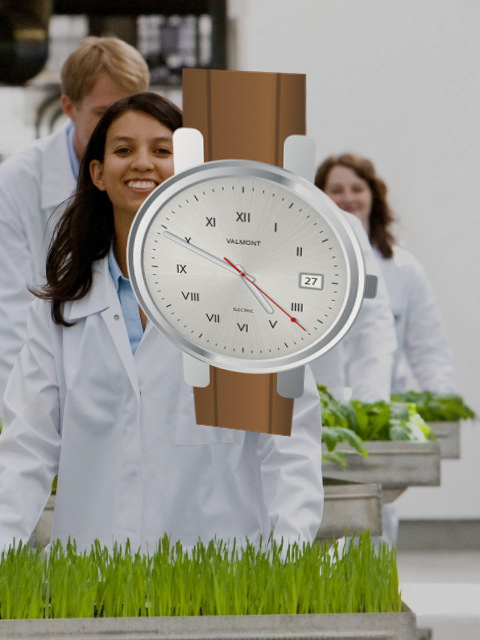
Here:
4,49,22
